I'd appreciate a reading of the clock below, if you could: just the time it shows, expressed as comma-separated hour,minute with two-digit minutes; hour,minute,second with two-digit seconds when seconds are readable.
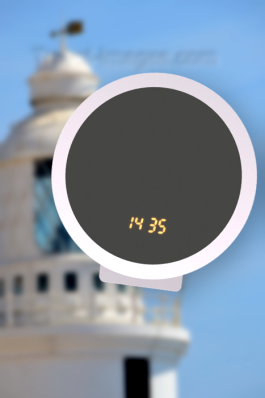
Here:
14,35
